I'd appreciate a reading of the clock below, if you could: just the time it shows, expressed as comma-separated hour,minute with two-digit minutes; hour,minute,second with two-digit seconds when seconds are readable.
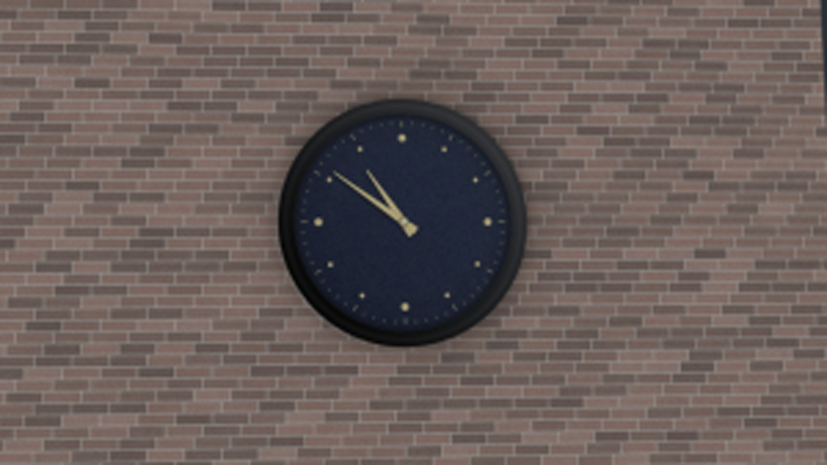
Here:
10,51
